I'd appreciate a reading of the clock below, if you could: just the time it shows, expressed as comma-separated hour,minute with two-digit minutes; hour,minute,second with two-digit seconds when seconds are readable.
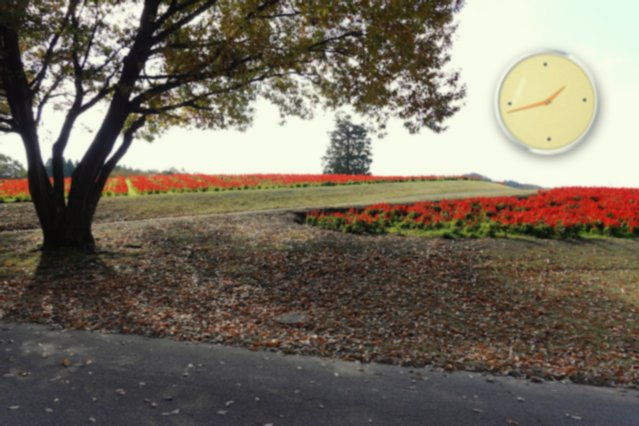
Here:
1,43
